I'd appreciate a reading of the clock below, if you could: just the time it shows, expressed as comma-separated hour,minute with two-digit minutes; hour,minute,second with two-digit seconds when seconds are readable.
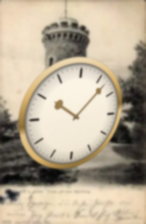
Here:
10,07
